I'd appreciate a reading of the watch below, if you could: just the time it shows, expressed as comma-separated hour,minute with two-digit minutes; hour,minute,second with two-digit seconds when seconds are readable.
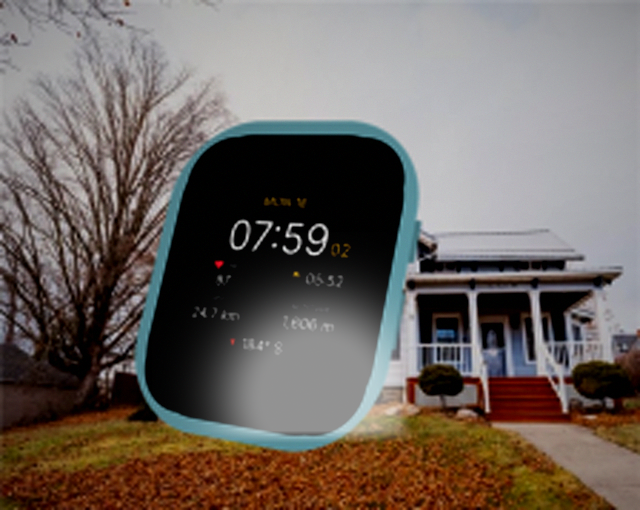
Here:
7,59
